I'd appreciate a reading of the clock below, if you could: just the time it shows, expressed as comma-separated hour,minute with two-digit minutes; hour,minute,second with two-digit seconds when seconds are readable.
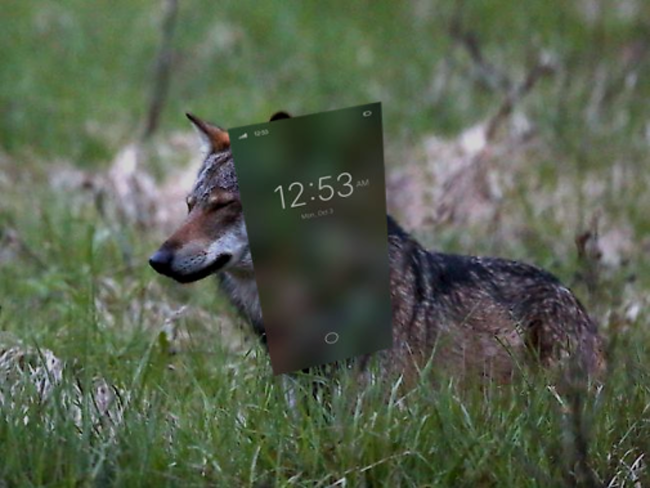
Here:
12,53
